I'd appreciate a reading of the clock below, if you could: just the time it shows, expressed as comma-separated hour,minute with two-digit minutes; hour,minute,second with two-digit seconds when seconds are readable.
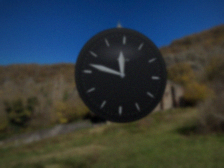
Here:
11,47
